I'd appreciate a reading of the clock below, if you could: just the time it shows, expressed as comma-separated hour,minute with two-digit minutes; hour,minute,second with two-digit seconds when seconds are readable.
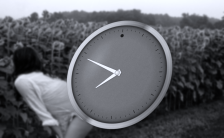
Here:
7,49
